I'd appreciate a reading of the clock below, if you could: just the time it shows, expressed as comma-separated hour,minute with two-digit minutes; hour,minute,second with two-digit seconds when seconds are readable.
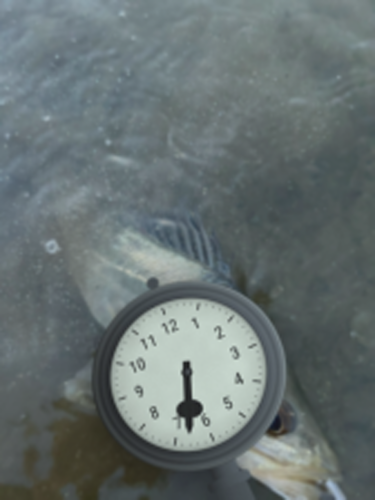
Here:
6,33
